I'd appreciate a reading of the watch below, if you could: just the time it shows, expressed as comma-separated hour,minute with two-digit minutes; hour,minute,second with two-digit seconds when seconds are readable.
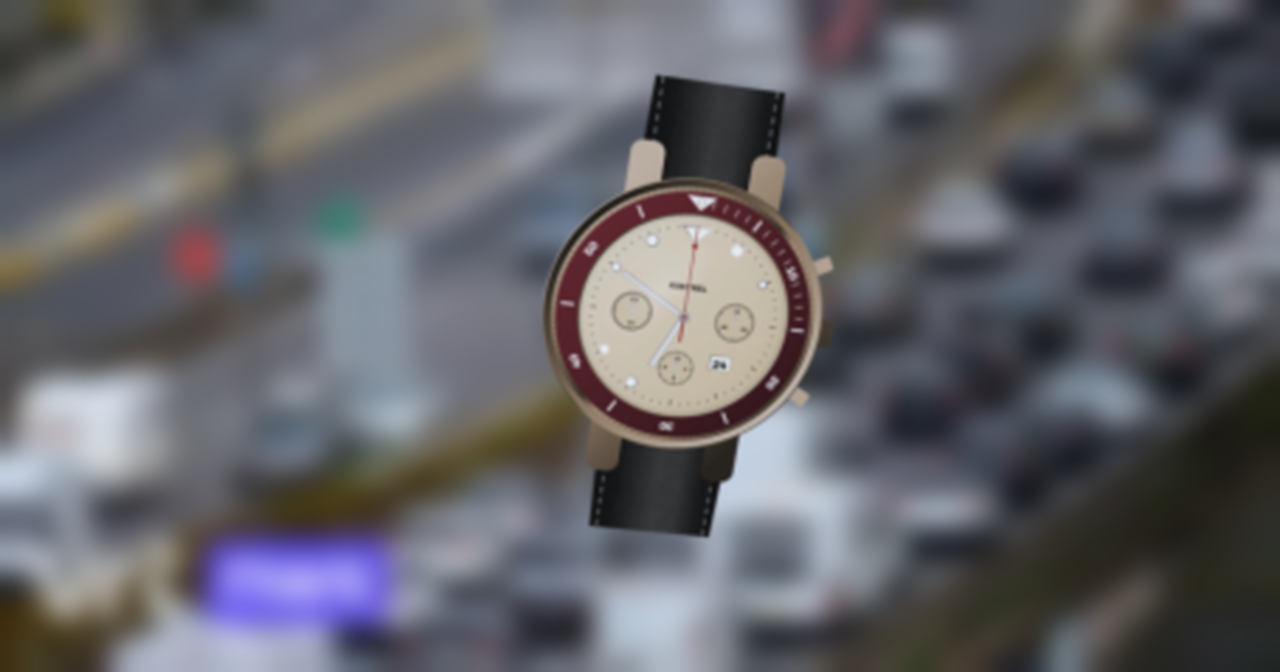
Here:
6,50
